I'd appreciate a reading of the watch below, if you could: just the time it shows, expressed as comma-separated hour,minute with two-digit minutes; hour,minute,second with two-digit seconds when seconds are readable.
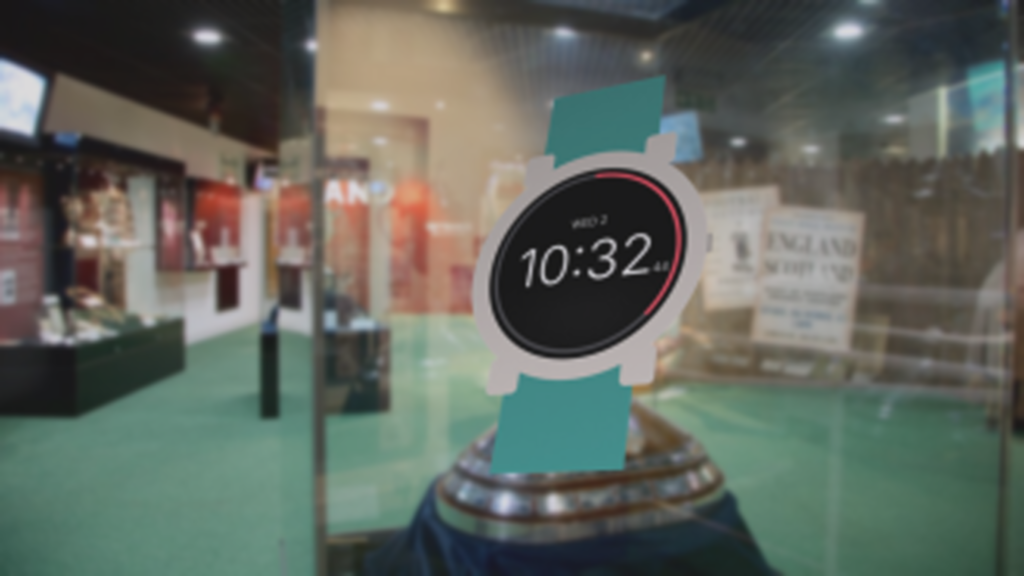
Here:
10,32
